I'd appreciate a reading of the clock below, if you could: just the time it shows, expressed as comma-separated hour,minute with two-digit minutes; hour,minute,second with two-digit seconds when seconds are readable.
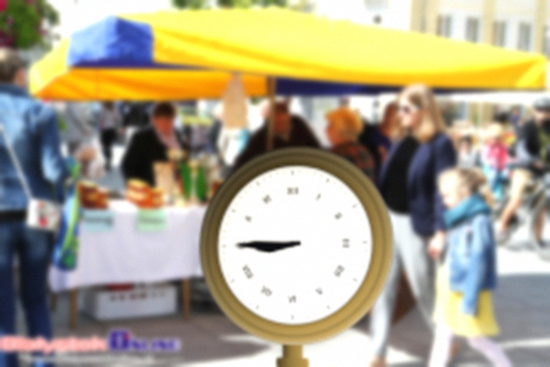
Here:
8,45
